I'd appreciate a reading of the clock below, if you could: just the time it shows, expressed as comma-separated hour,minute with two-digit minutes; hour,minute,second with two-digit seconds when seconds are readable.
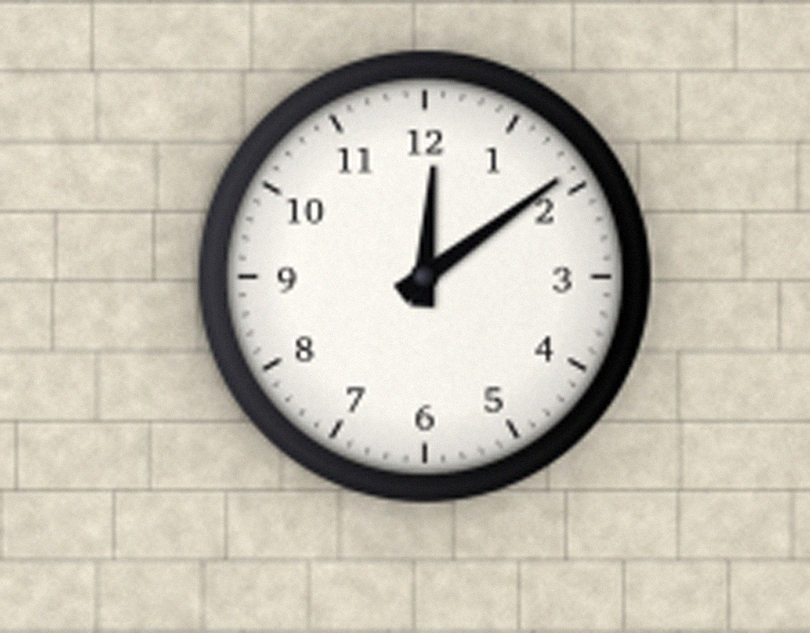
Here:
12,09
